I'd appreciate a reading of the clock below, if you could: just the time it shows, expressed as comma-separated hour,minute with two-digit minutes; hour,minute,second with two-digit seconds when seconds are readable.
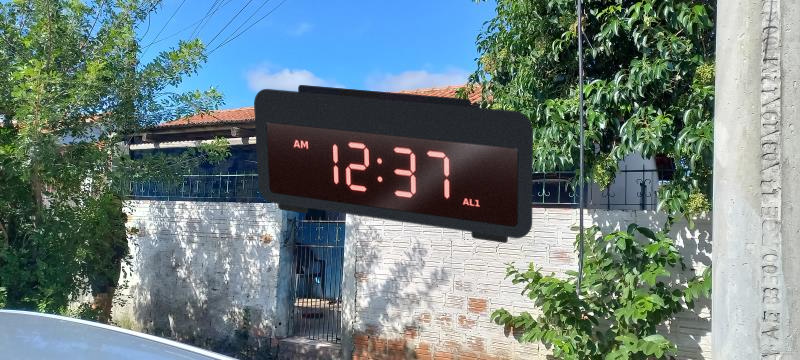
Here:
12,37
